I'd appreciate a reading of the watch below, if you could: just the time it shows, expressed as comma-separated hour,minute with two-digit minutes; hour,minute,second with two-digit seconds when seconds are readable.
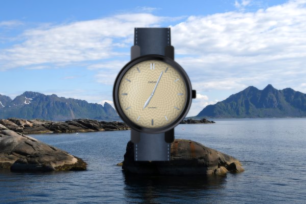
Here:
7,04
